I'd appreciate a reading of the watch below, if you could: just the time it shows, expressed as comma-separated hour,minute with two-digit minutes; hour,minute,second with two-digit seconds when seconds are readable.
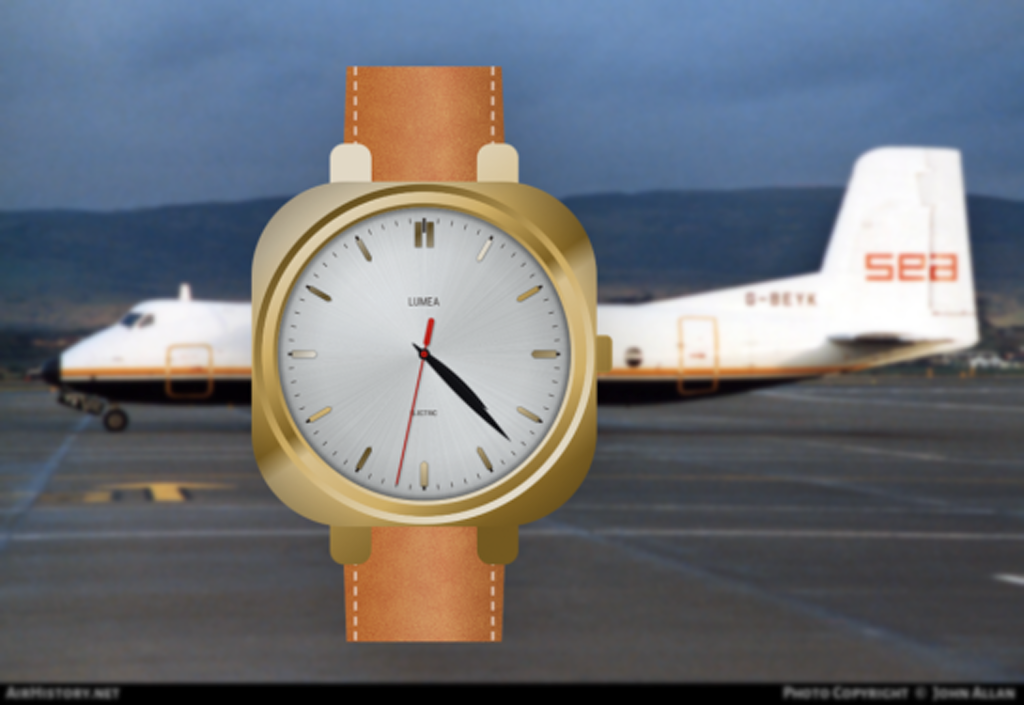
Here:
4,22,32
